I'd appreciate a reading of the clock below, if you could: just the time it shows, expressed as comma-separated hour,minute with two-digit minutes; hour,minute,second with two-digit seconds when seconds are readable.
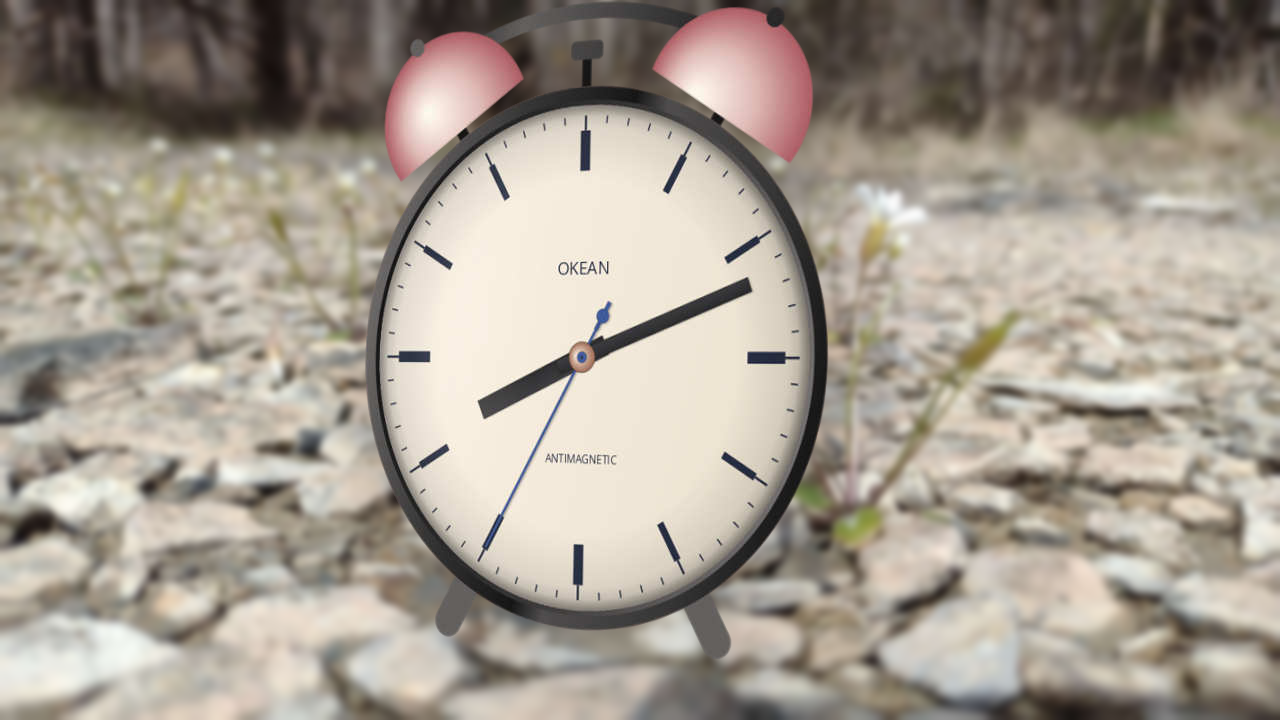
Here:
8,11,35
